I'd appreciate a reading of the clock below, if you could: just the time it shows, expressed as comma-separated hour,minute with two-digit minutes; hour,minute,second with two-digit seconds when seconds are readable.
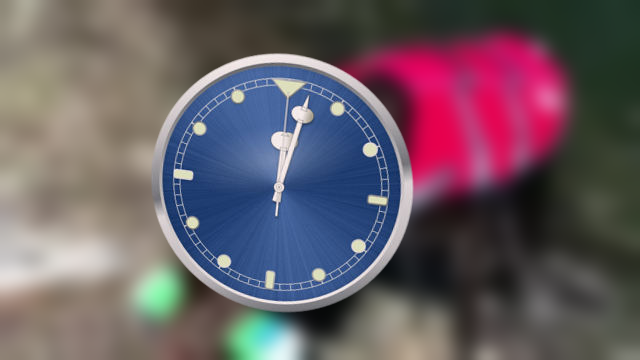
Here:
12,02,00
